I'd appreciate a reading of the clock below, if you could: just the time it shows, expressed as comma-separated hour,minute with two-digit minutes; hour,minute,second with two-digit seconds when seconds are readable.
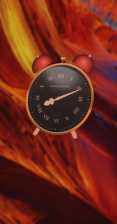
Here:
8,11
